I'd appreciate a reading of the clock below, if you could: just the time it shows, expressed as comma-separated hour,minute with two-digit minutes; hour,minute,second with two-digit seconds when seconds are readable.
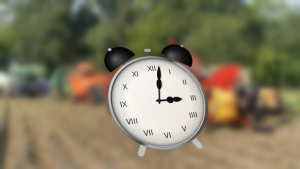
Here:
3,02
